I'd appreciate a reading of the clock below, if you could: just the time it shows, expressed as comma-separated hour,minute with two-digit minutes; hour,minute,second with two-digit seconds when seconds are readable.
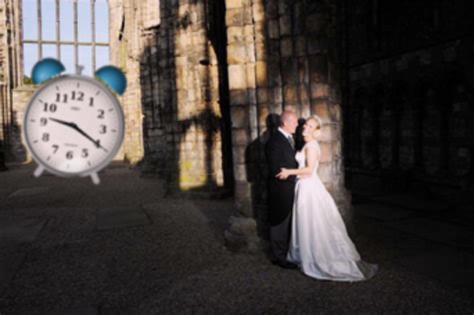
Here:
9,20
